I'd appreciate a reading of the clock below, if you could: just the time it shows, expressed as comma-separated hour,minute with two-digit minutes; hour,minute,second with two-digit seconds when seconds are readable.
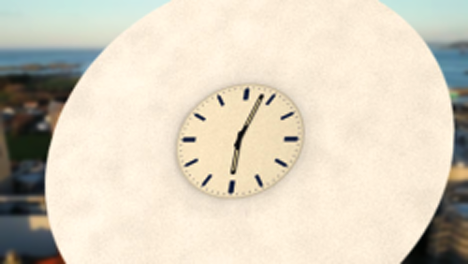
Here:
6,03
